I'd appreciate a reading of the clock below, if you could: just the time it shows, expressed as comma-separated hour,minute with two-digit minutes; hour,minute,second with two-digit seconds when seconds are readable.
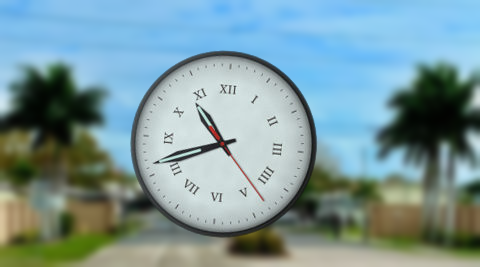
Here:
10,41,23
